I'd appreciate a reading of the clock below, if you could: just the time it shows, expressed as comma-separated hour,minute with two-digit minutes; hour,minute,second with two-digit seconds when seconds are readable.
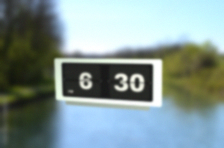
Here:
6,30
